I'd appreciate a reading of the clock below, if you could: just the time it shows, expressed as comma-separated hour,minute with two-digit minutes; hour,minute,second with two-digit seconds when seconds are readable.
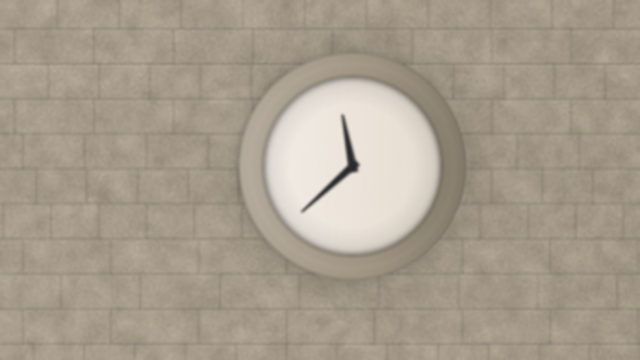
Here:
11,38
